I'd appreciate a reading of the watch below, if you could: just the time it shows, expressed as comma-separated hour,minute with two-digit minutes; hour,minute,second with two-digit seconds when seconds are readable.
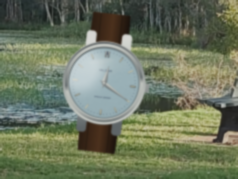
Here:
12,20
